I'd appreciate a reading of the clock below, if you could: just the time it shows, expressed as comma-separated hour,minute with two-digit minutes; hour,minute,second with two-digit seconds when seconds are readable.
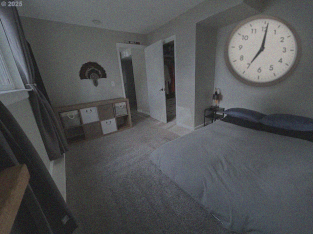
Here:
7,01
